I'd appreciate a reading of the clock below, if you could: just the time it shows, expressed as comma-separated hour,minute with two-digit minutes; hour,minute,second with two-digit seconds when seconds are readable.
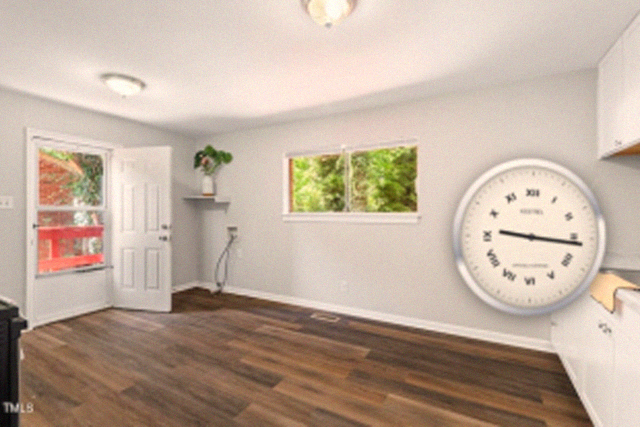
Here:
9,16
